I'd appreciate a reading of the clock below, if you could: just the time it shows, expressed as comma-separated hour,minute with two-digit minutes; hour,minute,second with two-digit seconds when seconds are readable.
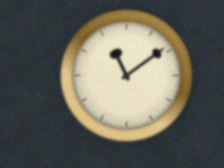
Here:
11,09
